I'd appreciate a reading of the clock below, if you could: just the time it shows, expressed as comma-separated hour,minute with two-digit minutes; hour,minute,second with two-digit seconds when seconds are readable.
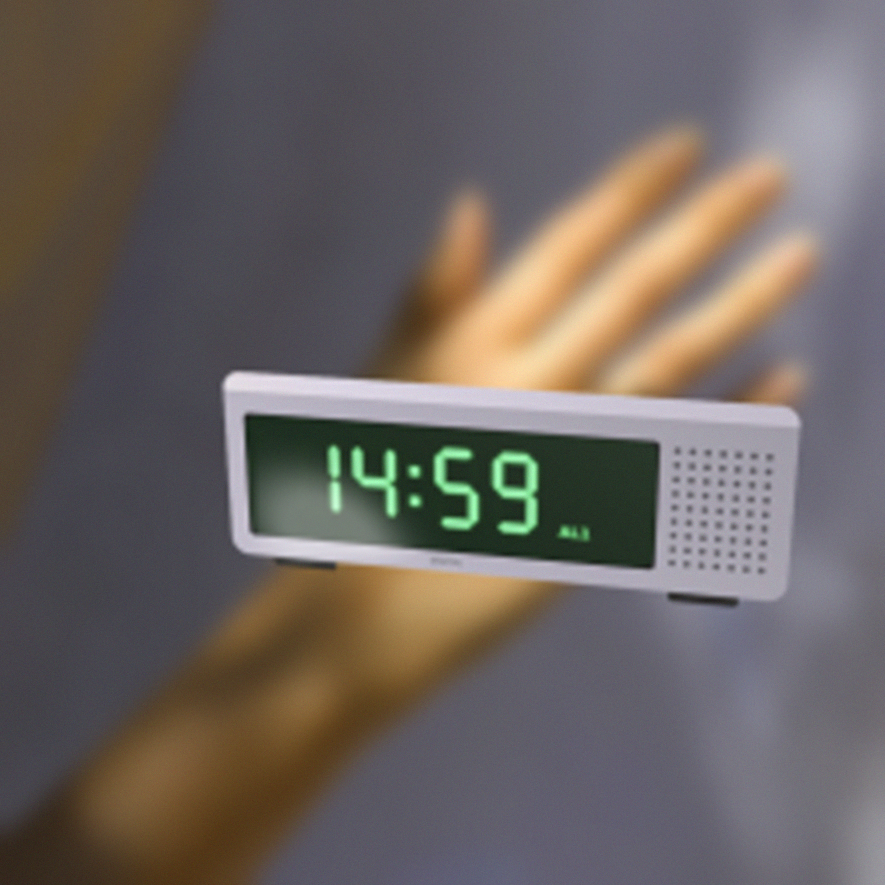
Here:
14,59
